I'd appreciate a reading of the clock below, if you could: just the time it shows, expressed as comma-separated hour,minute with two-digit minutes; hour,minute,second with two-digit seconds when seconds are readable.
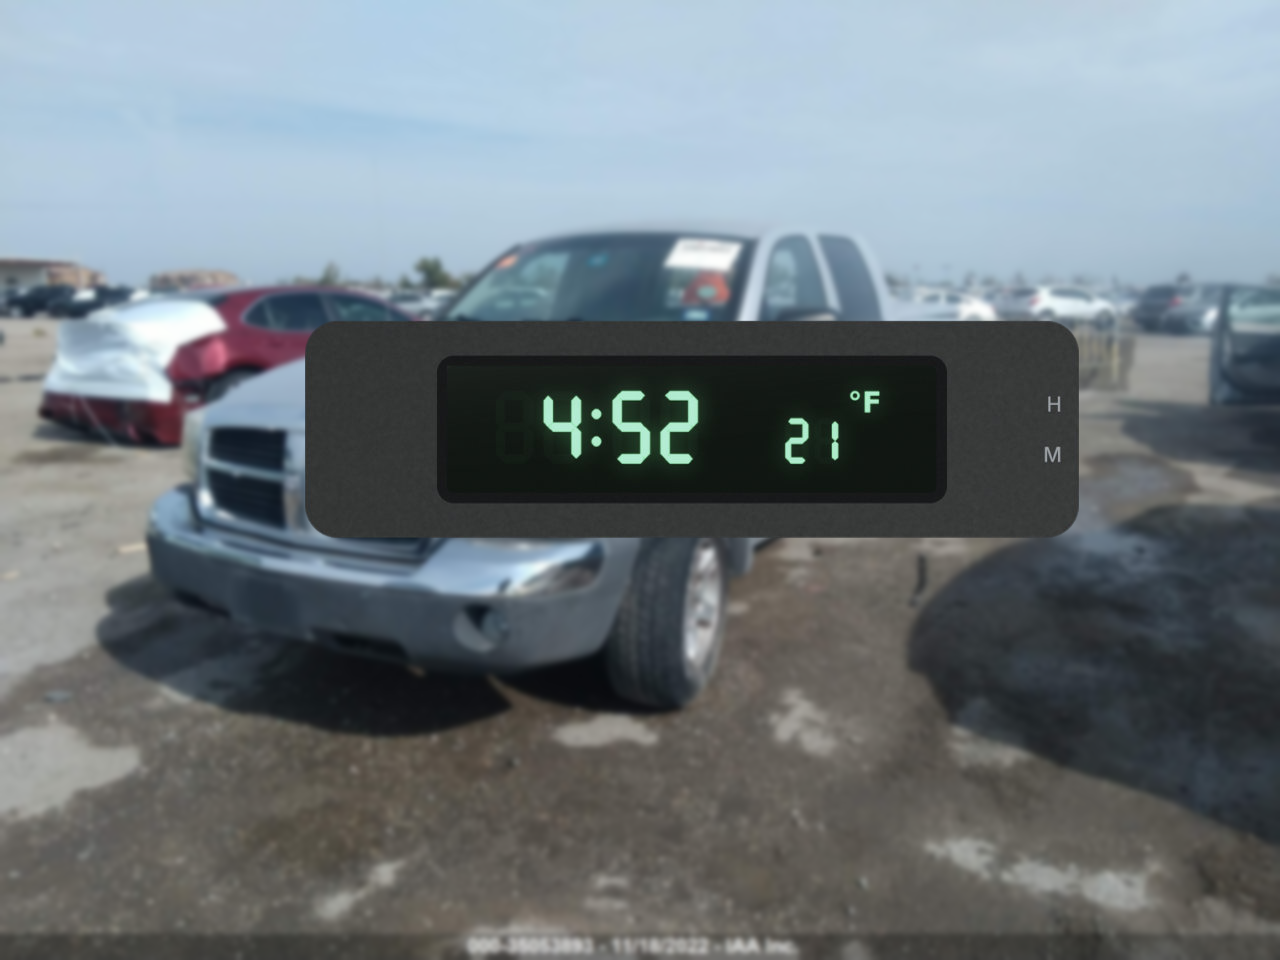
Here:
4,52
